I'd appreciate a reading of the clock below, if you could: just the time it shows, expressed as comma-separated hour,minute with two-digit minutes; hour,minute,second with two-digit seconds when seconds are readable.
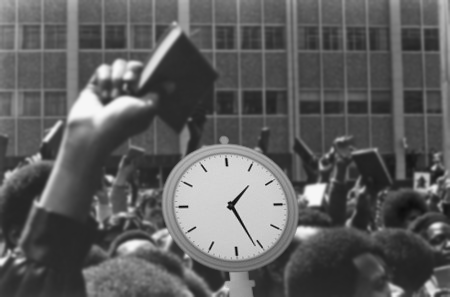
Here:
1,26
